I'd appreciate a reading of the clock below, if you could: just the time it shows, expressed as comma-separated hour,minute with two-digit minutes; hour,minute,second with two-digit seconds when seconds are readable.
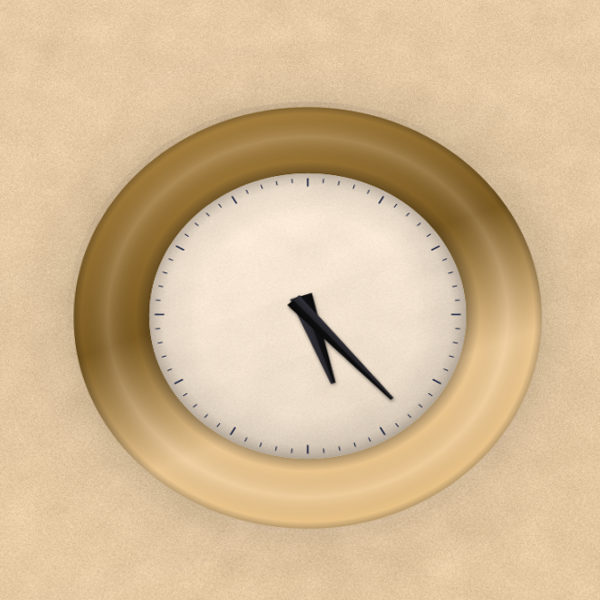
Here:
5,23
